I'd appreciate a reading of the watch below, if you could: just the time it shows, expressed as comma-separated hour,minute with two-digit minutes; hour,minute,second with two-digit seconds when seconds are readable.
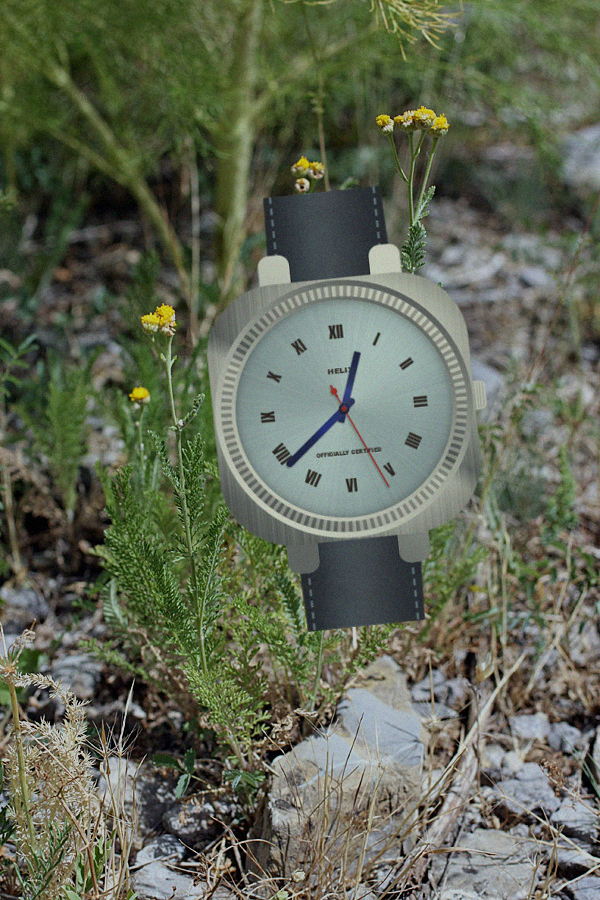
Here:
12,38,26
